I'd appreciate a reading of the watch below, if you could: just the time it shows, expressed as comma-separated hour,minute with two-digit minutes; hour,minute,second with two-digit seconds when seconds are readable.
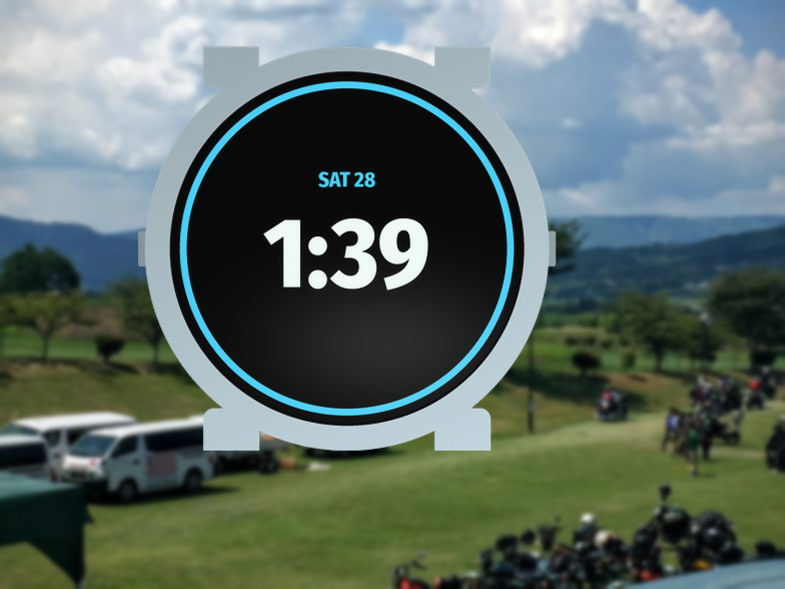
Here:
1,39
